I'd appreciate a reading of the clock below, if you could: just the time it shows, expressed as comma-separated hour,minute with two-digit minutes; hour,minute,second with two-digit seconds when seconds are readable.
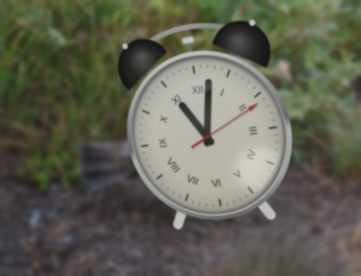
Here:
11,02,11
